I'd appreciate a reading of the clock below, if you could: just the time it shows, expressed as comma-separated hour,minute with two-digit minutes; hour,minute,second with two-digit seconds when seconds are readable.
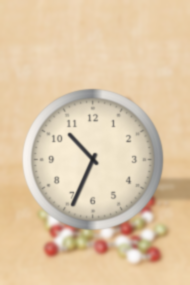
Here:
10,34
